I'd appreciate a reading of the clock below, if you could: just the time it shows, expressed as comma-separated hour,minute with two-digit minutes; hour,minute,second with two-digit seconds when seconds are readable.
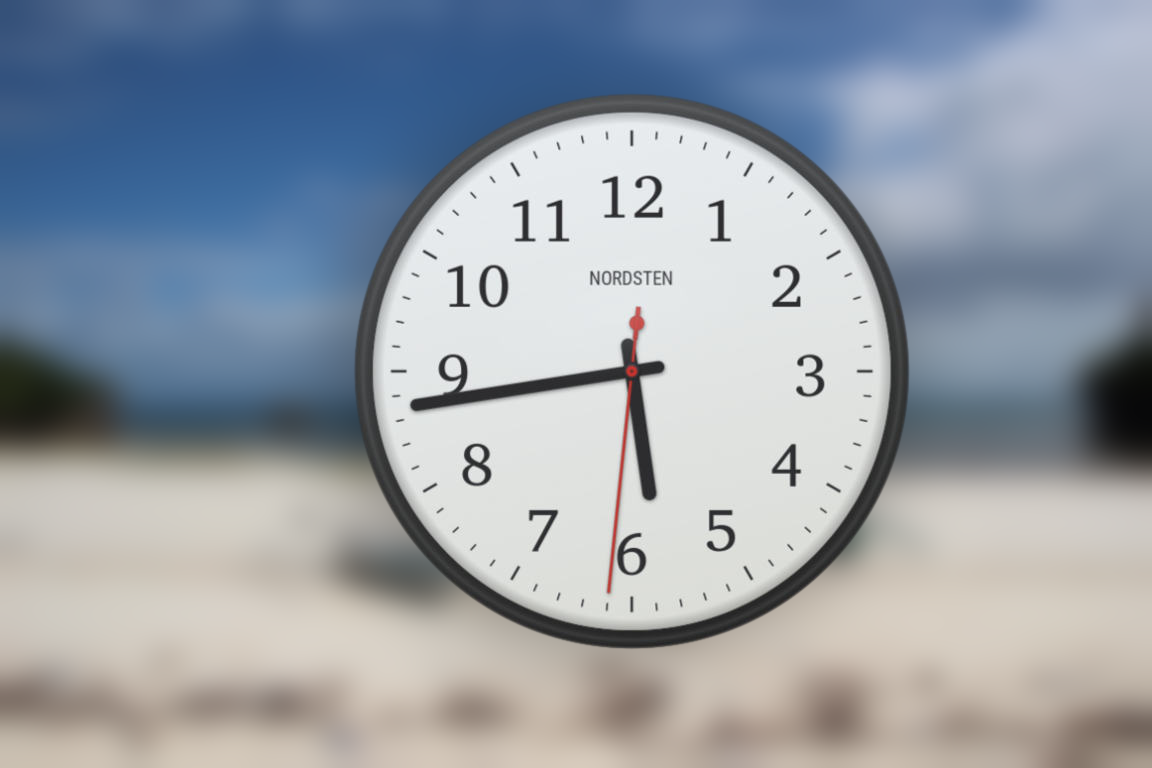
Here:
5,43,31
